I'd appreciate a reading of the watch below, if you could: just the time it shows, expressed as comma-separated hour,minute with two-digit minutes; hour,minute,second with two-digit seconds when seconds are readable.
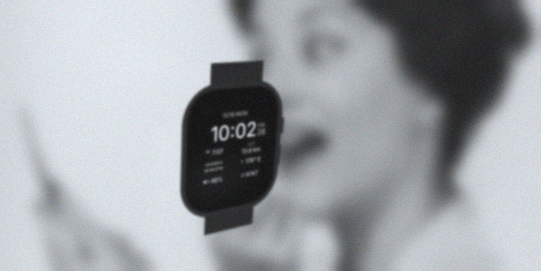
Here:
10,02
